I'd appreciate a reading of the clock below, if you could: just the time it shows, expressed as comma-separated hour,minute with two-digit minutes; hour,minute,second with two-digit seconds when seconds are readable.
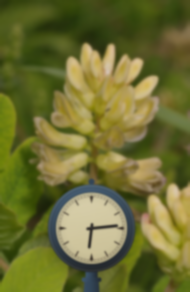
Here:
6,14
